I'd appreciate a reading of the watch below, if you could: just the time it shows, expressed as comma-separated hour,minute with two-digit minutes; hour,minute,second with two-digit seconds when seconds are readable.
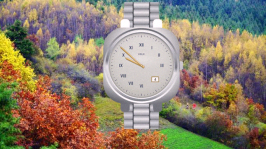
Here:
9,52
